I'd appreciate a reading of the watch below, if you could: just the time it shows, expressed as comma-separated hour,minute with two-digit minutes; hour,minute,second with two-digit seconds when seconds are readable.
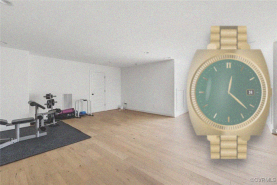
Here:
12,22
